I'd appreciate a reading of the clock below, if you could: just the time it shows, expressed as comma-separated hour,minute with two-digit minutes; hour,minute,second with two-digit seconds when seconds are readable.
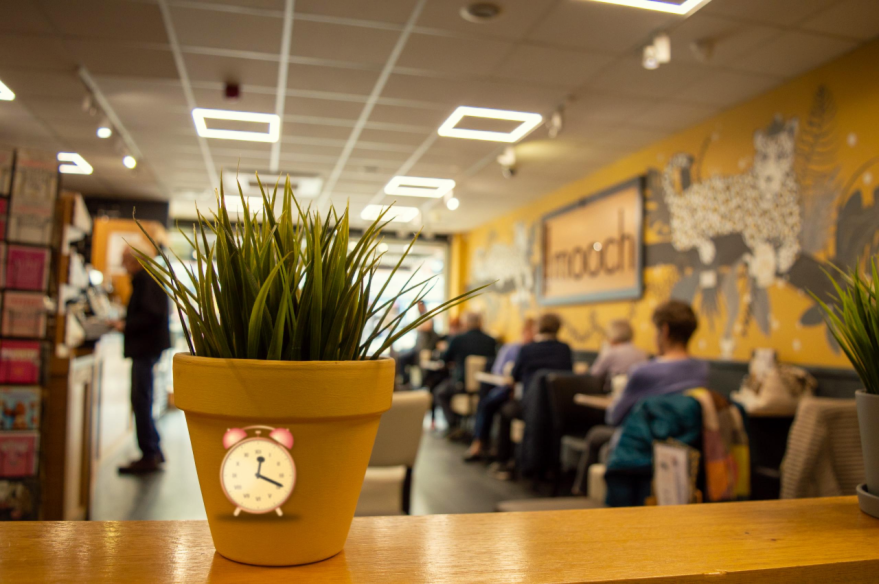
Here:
12,19
